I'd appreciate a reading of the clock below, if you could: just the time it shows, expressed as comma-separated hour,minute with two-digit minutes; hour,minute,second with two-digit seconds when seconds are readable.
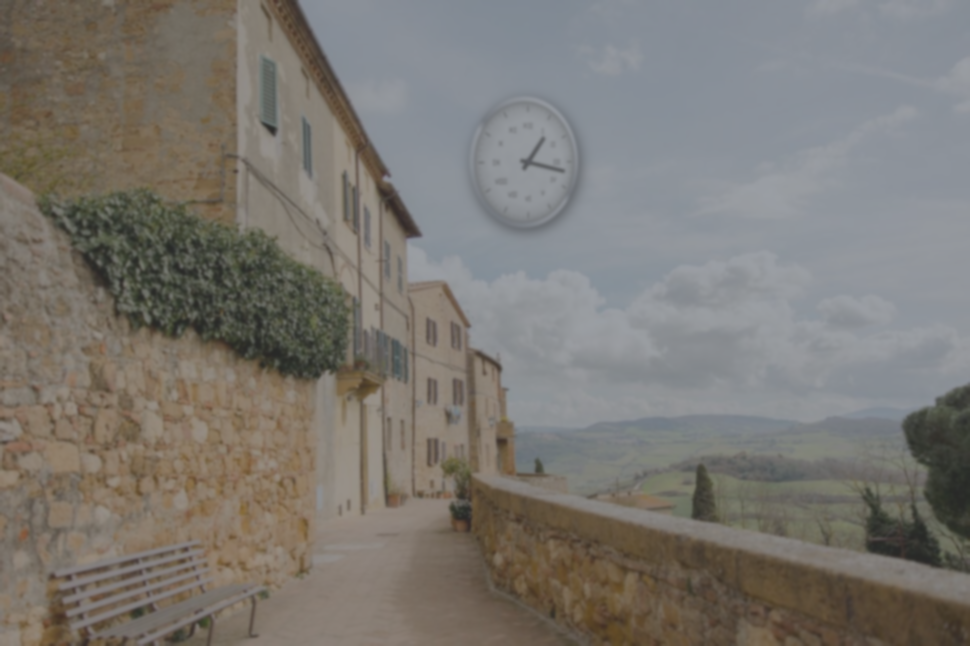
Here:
1,17
